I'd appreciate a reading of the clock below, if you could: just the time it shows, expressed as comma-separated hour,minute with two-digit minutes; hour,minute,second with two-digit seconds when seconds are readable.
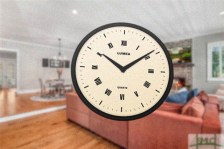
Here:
10,09
